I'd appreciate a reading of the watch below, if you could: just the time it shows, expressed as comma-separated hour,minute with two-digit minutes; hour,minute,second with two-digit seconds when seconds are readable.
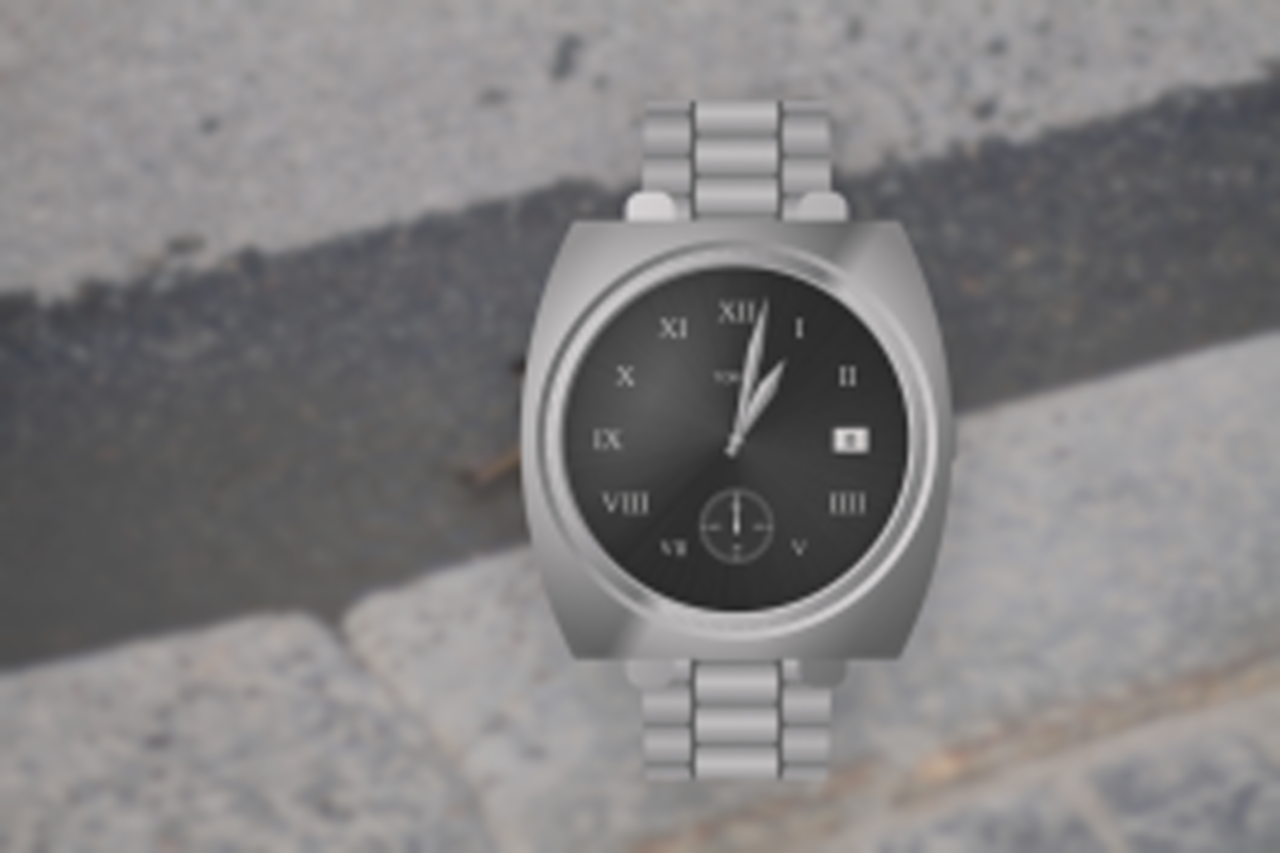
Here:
1,02
